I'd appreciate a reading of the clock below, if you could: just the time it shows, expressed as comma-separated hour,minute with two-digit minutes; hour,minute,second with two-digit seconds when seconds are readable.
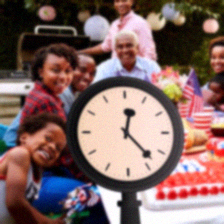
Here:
12,23
